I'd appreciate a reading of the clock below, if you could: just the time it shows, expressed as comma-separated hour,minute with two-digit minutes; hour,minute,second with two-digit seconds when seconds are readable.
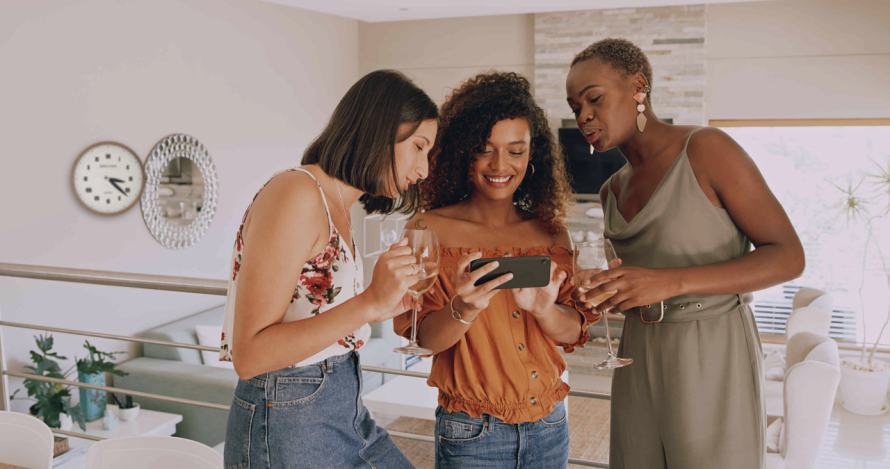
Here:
3,22
